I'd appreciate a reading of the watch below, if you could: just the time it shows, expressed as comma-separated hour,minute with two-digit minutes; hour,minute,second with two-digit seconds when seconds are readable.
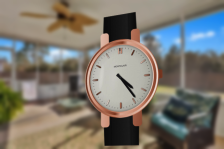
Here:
4,24
